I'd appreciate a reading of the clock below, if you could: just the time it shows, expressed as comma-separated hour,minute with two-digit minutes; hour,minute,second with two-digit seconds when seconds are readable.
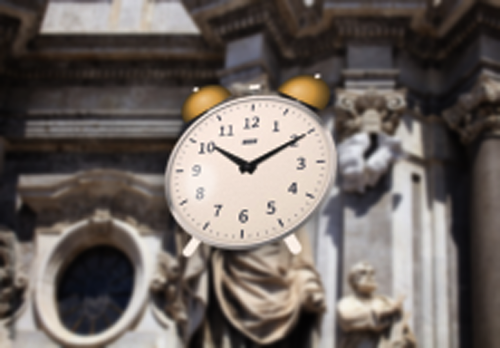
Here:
10,10
